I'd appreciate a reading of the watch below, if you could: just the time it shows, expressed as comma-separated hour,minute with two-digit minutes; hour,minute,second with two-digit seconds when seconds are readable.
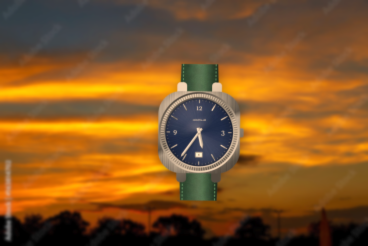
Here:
5,36
